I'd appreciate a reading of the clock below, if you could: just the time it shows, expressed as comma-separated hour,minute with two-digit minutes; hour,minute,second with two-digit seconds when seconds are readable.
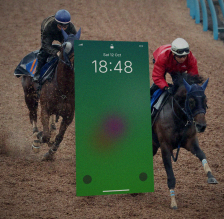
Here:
18,48
